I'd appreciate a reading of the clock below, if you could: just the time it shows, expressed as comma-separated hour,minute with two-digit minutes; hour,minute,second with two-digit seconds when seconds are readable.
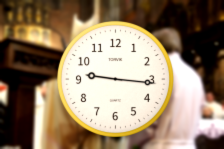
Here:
9,16
